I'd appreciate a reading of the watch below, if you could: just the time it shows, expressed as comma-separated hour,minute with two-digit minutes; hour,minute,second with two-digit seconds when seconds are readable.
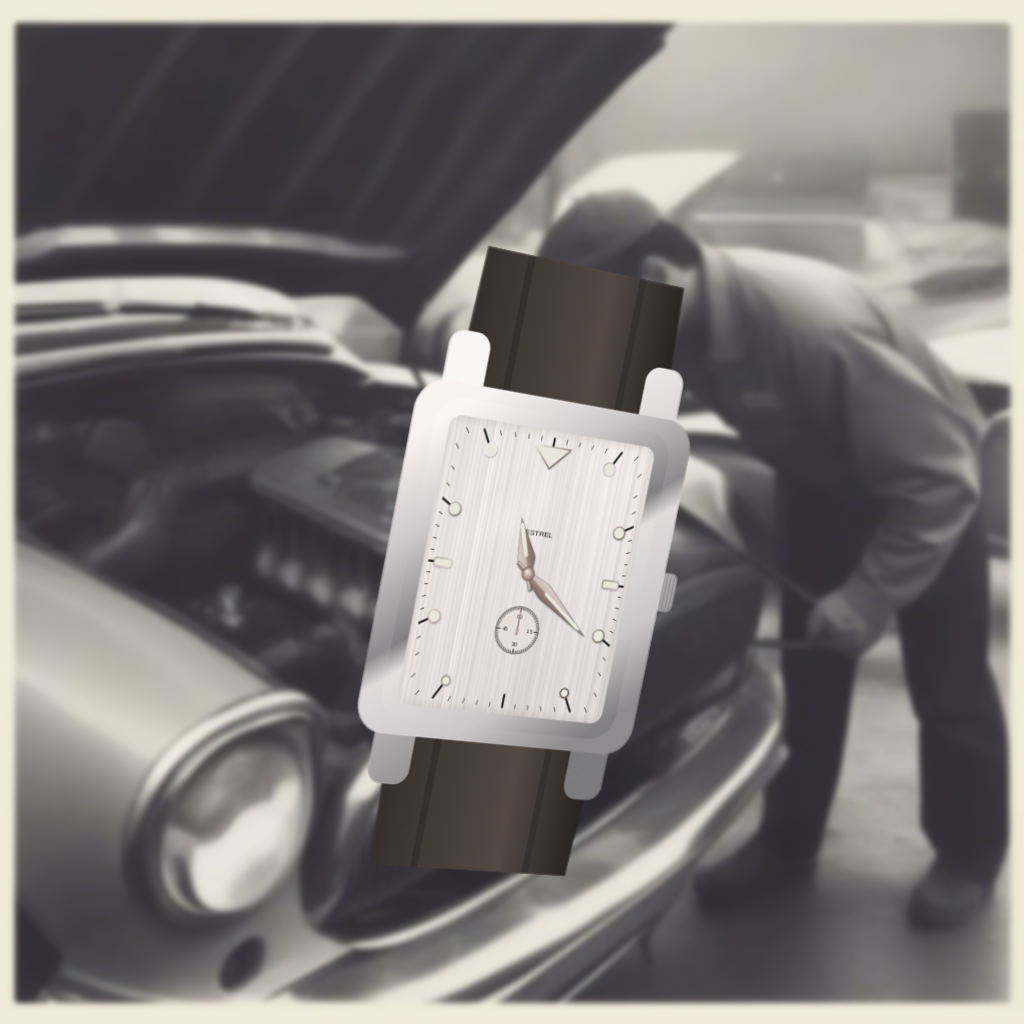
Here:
11,21
